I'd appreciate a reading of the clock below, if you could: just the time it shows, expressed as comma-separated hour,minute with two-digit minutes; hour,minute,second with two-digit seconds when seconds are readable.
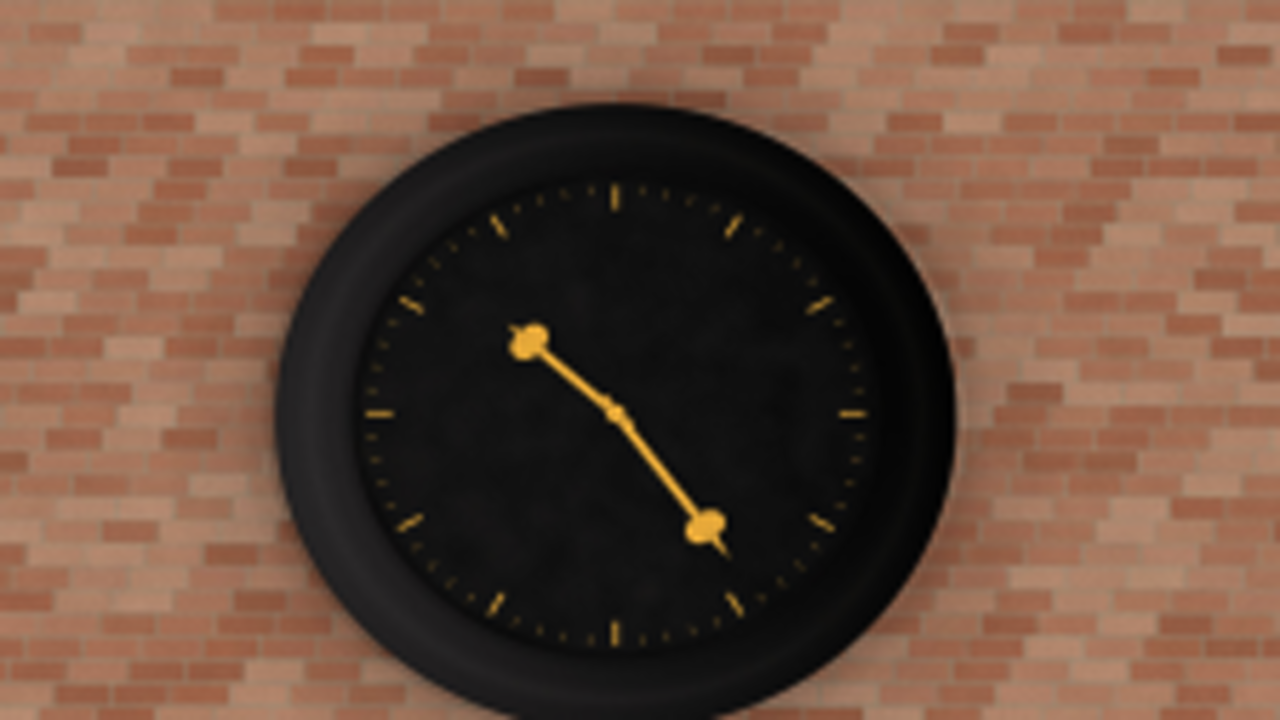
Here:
10,24
